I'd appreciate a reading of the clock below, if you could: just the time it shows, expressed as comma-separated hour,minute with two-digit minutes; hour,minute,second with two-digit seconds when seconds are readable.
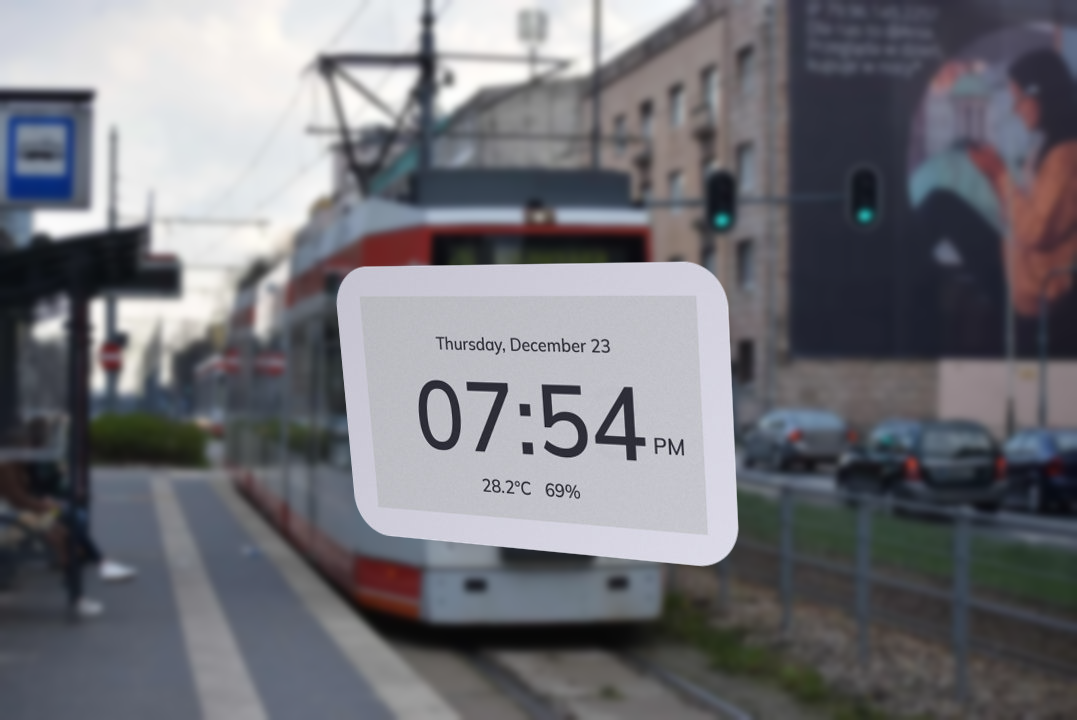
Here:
7,54
